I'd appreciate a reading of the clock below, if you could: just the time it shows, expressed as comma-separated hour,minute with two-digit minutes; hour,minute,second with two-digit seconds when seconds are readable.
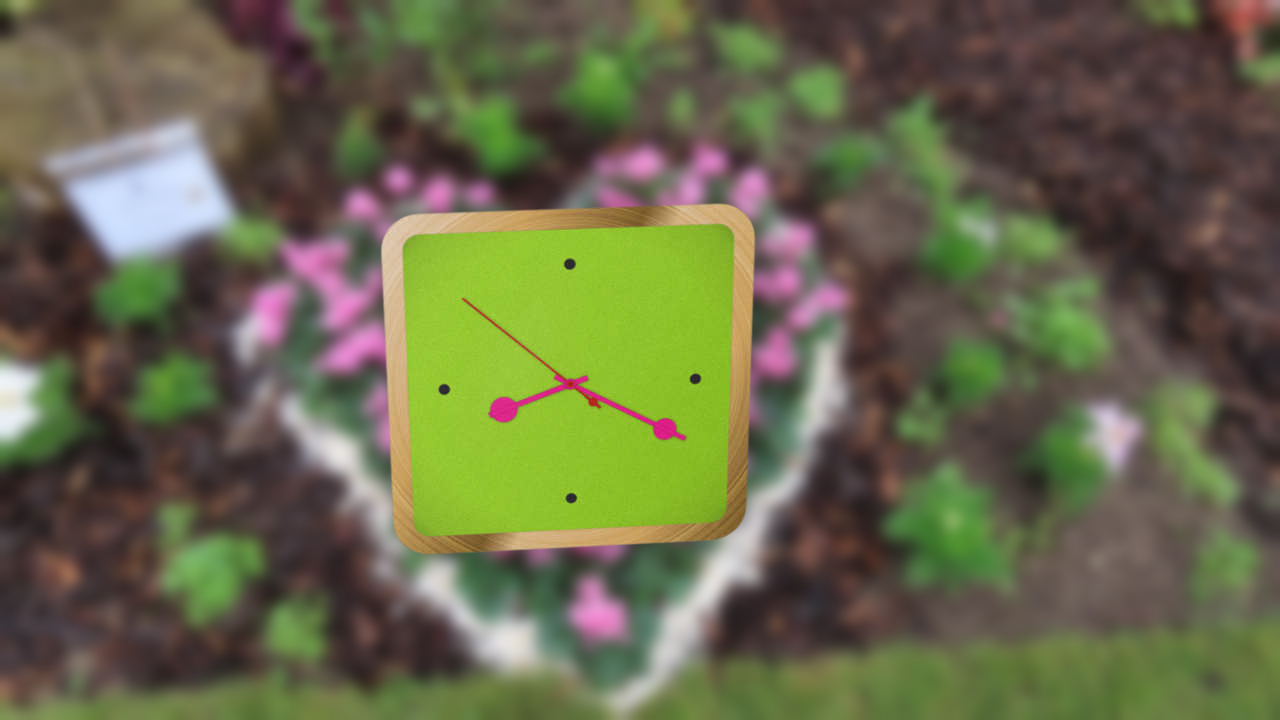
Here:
8,19,52
